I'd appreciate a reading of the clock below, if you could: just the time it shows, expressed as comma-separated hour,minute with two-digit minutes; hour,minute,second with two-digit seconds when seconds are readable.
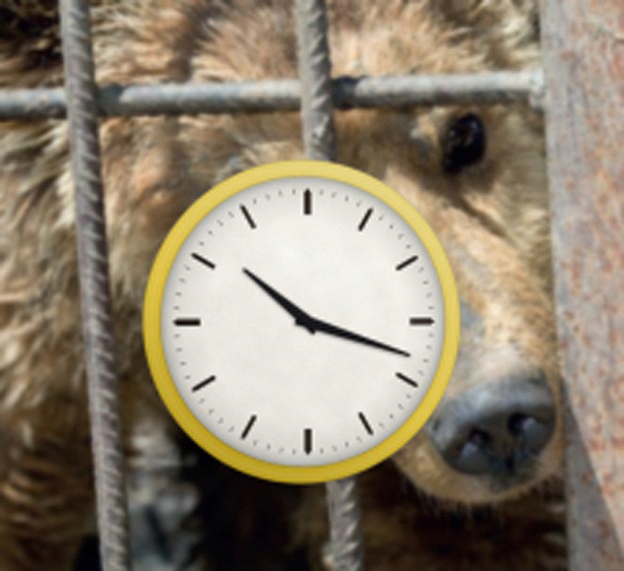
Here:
10,18
